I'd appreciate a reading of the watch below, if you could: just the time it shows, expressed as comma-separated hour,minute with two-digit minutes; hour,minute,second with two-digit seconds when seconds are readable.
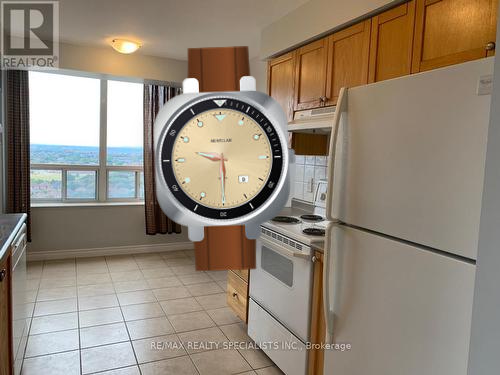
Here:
9,30
